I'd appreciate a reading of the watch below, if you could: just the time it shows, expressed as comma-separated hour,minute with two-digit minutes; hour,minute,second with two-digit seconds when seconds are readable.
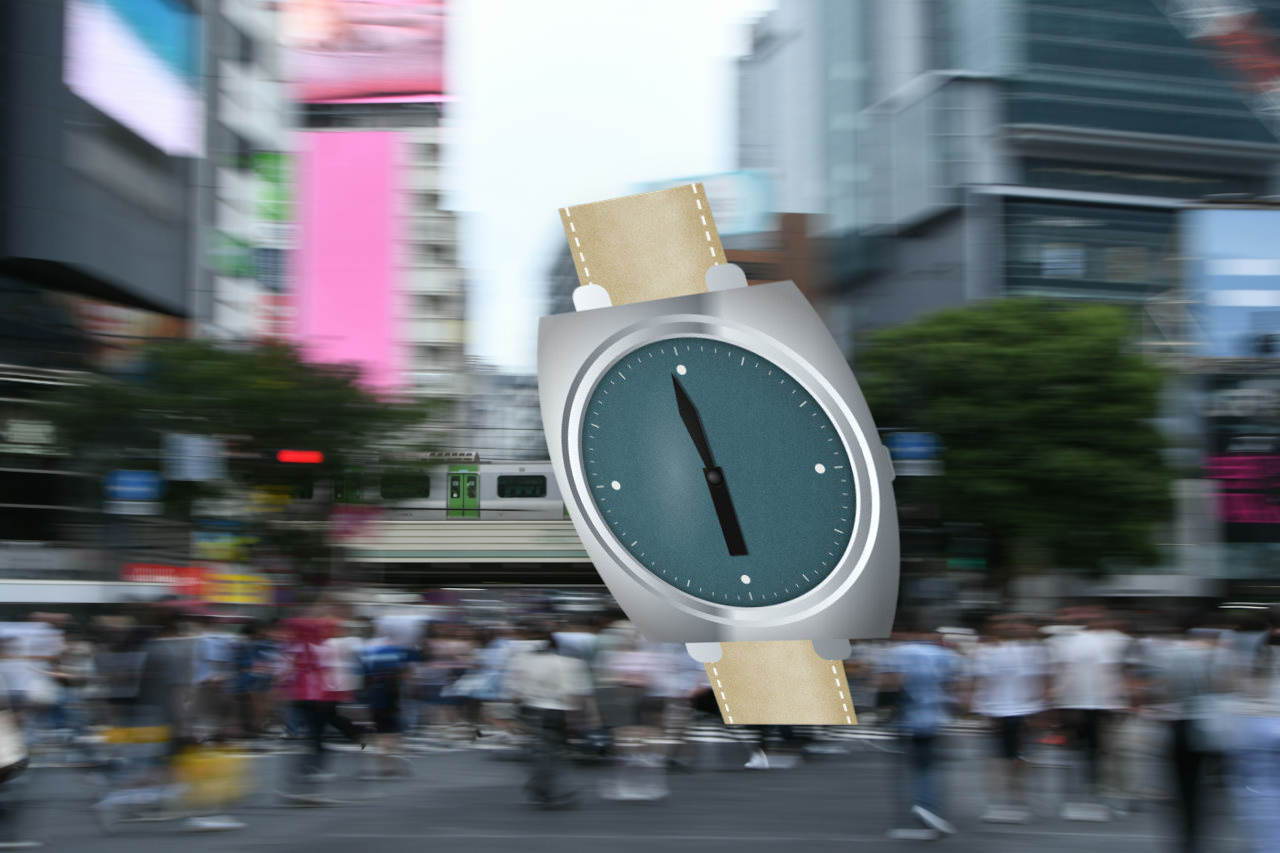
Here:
5,59
